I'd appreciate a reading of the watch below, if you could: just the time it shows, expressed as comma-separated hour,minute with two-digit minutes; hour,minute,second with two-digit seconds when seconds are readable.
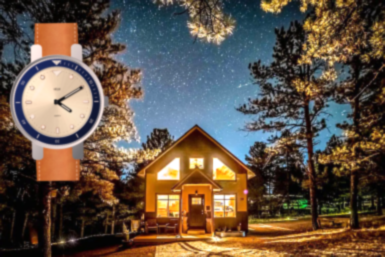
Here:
4,10
